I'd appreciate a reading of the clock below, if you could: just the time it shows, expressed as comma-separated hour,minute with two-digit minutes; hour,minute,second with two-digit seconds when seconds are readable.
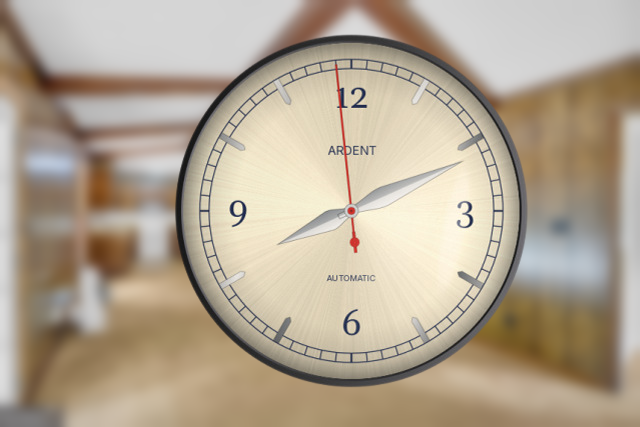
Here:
8,10,59
